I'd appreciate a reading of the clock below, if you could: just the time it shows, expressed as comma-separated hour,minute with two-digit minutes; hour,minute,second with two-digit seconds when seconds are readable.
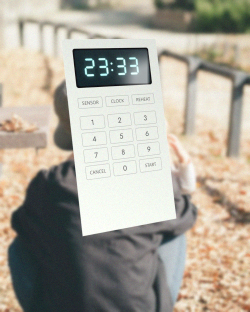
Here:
23,33
